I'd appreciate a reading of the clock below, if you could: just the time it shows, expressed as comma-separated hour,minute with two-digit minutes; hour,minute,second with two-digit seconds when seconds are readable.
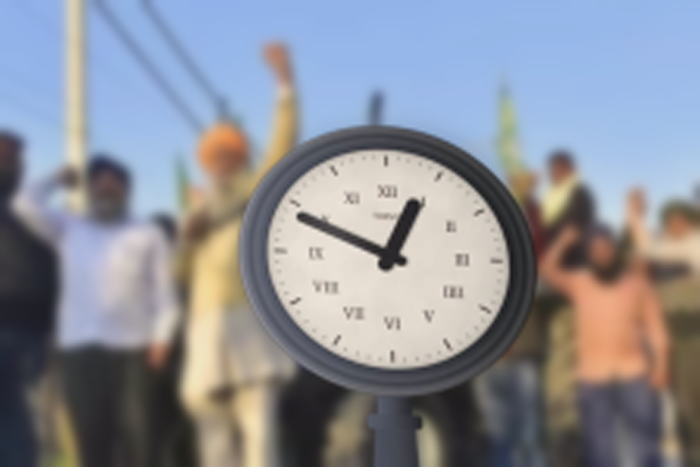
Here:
12,49
